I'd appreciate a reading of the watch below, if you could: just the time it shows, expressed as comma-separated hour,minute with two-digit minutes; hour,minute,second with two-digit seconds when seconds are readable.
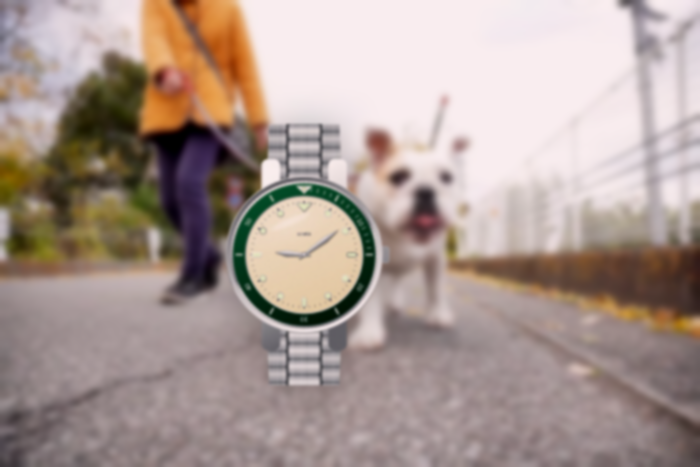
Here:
9,09
